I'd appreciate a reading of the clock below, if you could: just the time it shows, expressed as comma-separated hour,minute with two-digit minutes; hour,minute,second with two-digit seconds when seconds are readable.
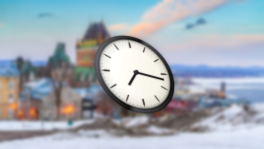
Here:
7,17
